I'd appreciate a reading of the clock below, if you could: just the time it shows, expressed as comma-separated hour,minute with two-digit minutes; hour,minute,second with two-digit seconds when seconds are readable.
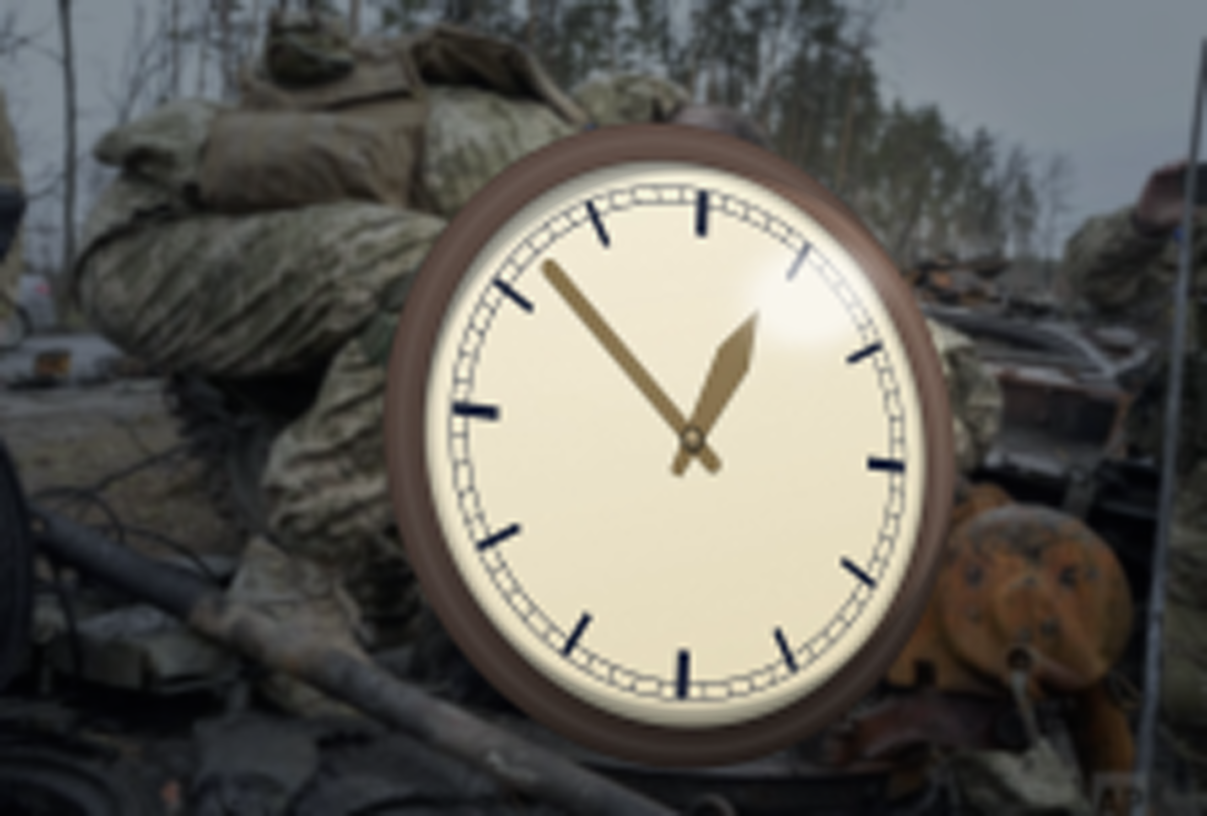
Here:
12,52
